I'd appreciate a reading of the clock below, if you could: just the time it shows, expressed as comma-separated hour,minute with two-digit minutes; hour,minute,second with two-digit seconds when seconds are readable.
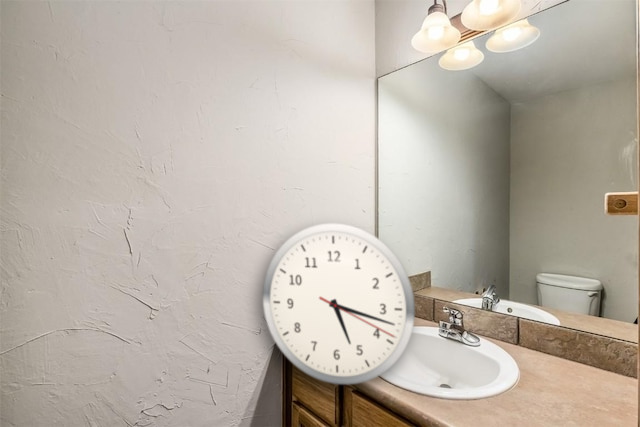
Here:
5,17,19
